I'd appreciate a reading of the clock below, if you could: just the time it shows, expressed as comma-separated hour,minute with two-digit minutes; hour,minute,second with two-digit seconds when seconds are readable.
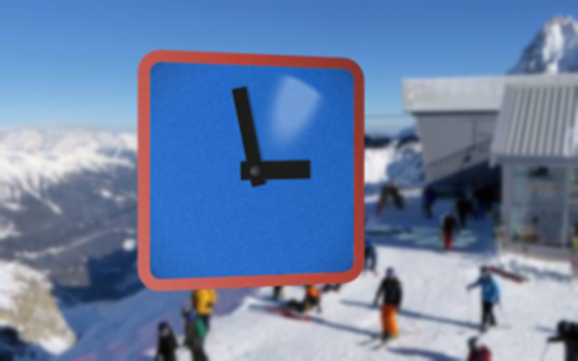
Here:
2,58
